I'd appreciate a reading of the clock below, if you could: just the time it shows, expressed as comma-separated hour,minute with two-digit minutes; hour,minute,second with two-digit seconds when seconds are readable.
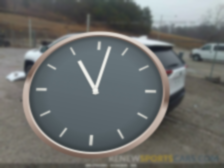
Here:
11,02
